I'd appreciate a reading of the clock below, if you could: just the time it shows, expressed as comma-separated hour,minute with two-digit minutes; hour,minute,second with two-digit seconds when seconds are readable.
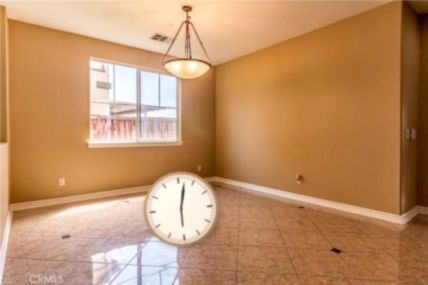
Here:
6,02
